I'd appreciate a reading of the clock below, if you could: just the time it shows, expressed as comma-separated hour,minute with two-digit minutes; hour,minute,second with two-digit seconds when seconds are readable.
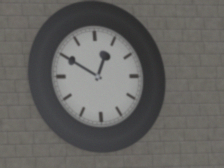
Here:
12,50
